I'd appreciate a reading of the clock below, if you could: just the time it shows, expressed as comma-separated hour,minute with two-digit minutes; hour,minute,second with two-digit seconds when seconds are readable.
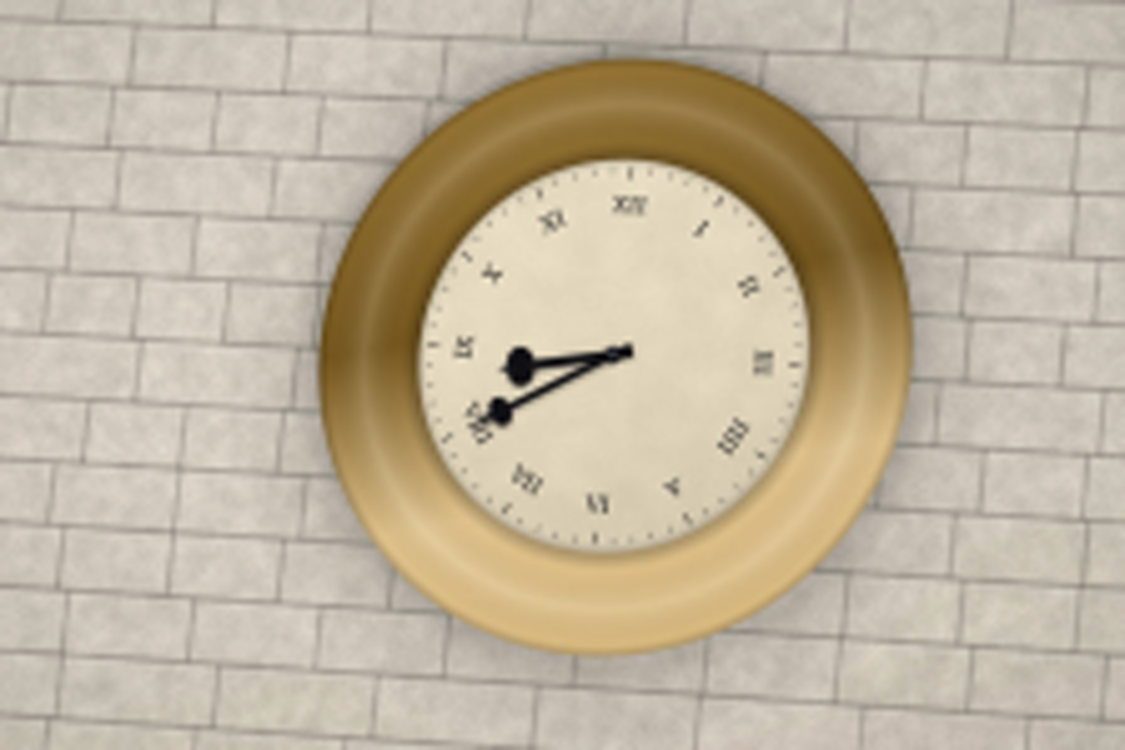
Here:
8,40
